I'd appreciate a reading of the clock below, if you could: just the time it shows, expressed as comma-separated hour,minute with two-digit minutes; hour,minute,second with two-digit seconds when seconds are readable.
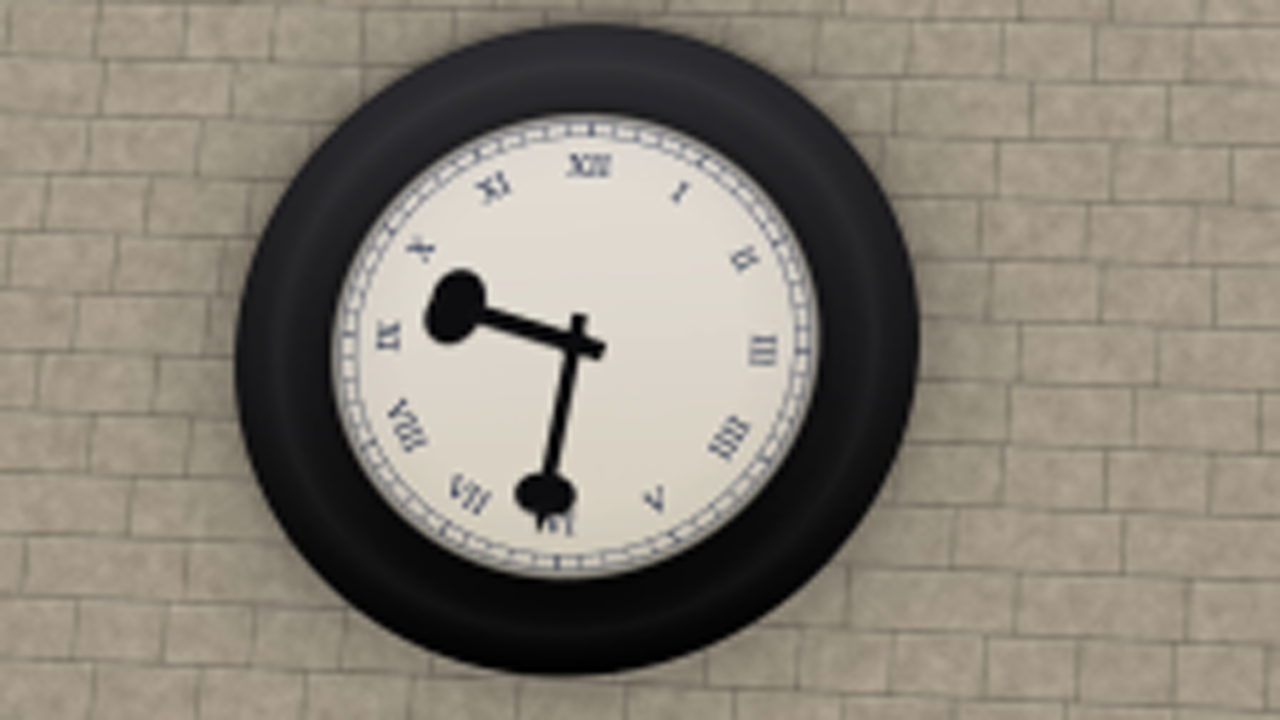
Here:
9,31
